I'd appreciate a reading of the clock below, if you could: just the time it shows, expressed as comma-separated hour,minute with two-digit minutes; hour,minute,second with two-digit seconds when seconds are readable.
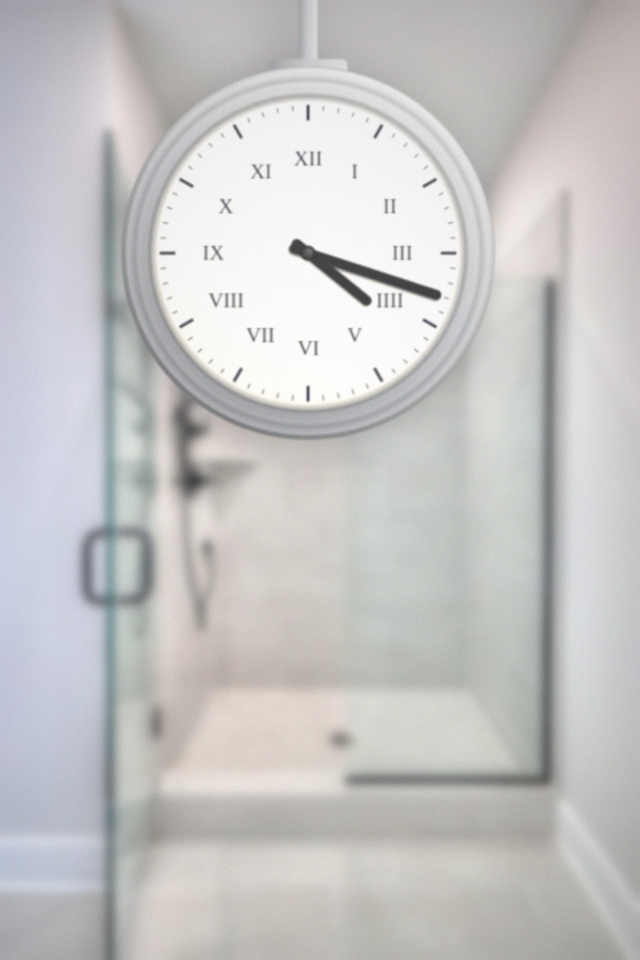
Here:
4,18
